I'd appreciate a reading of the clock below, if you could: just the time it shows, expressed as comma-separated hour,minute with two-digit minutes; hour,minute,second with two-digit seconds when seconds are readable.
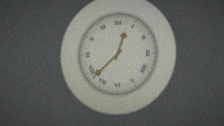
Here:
12,38
